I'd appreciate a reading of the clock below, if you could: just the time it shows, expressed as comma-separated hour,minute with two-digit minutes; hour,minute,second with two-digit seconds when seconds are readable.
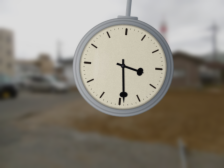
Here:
3,29
